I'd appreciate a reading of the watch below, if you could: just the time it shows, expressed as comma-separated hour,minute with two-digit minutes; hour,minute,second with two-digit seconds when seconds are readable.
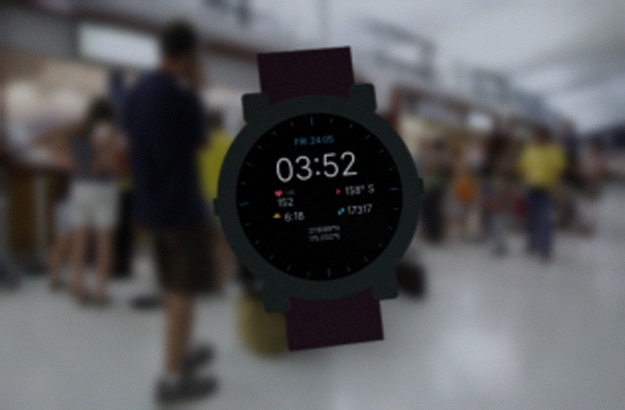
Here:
3,52
